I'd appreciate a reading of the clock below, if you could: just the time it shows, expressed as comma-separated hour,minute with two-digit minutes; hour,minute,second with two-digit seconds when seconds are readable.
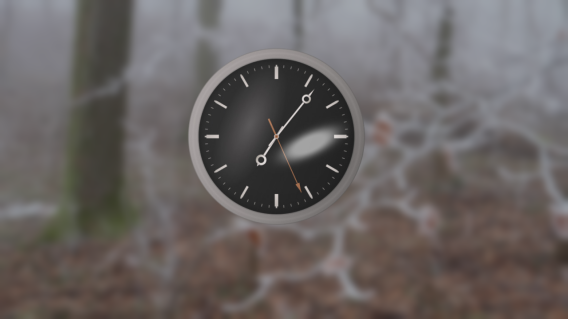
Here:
7,06,26
